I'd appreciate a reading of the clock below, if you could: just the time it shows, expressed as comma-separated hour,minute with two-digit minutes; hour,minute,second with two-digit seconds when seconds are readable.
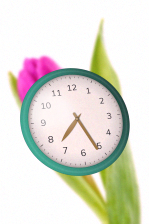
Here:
7,26
